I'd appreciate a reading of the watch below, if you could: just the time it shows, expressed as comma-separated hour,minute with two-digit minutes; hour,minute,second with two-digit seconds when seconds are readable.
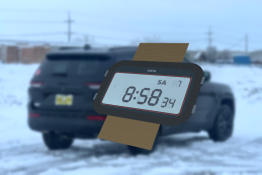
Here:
8,58,34
